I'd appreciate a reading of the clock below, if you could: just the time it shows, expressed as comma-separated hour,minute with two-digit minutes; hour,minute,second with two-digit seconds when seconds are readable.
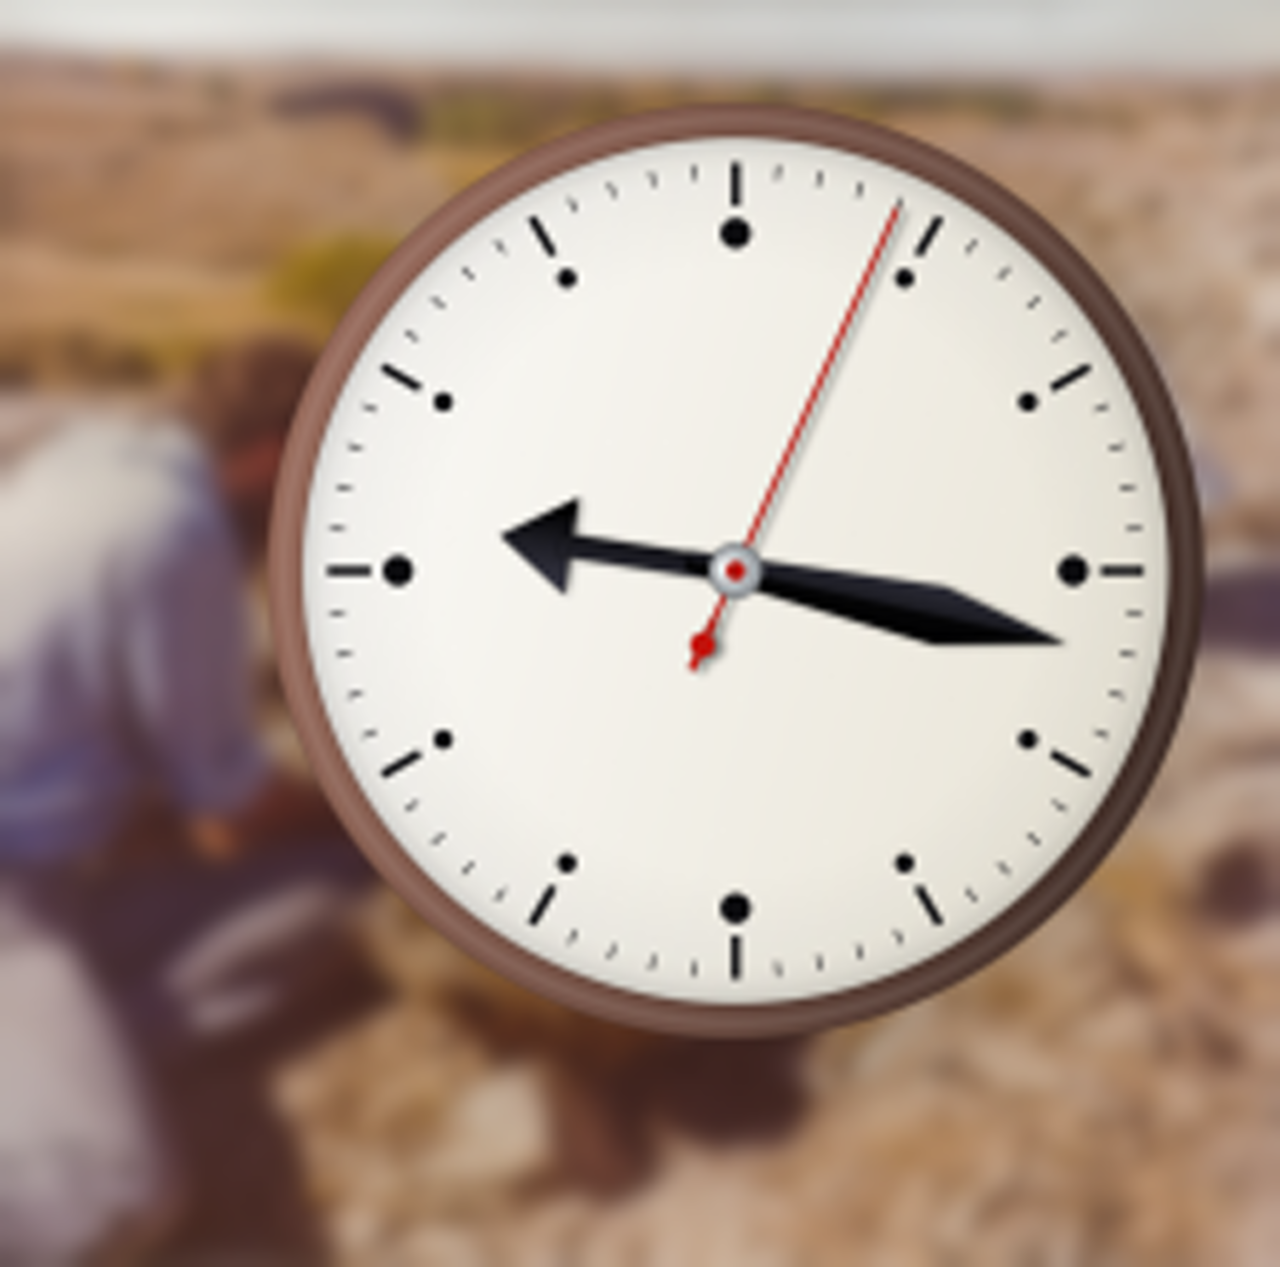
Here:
9,17,04
